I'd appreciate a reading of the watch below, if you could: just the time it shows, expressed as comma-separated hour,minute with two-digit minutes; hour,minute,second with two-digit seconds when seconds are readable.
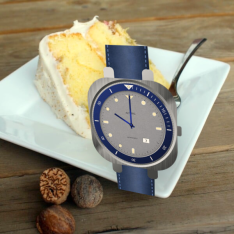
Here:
10,00
